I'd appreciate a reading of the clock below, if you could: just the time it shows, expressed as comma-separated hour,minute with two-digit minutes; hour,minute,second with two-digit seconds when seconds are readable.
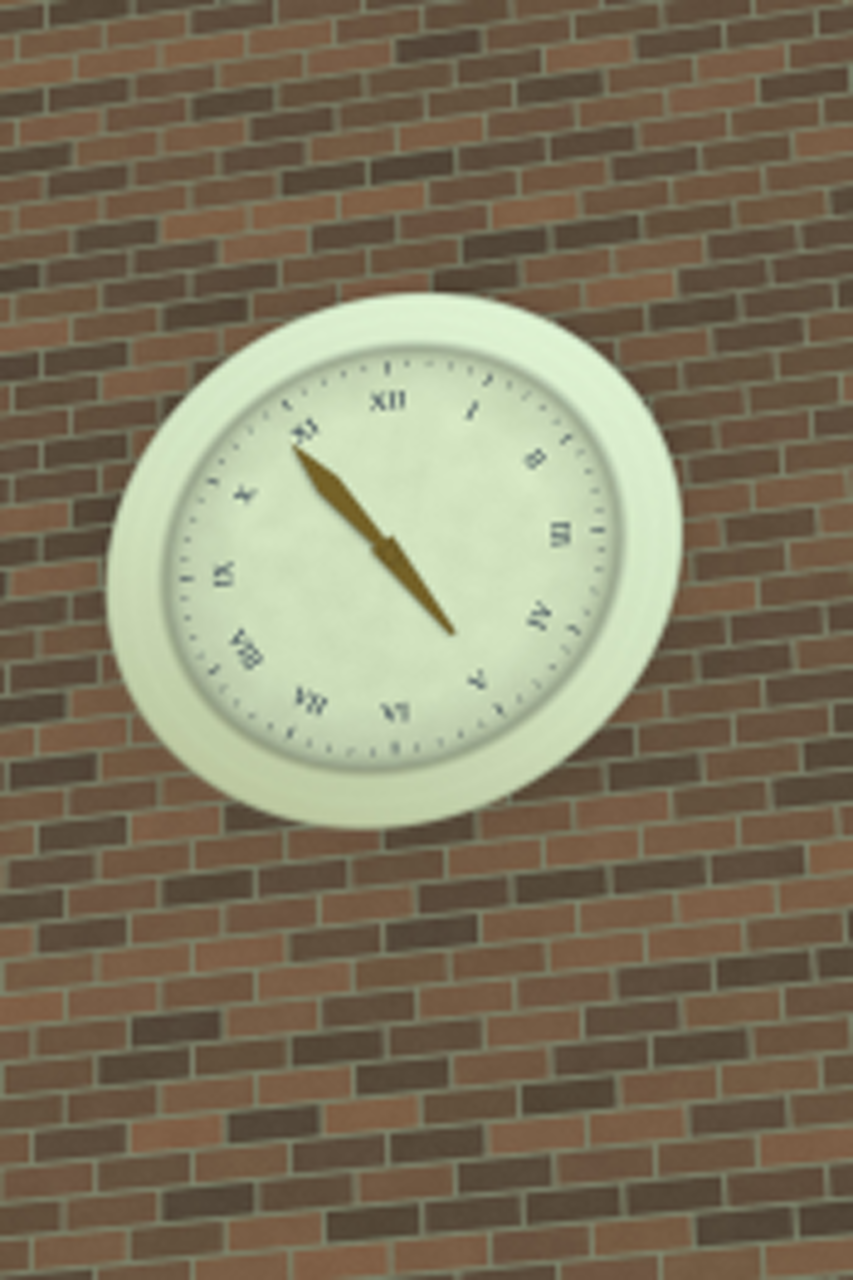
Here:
4,54
